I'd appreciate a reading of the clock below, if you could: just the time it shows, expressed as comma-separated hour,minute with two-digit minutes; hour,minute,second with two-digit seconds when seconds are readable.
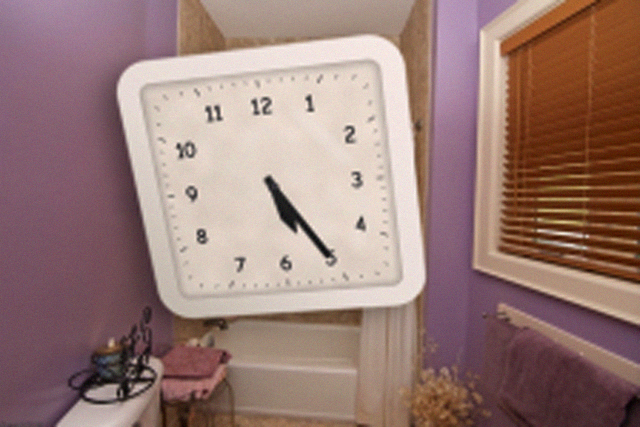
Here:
5,25
